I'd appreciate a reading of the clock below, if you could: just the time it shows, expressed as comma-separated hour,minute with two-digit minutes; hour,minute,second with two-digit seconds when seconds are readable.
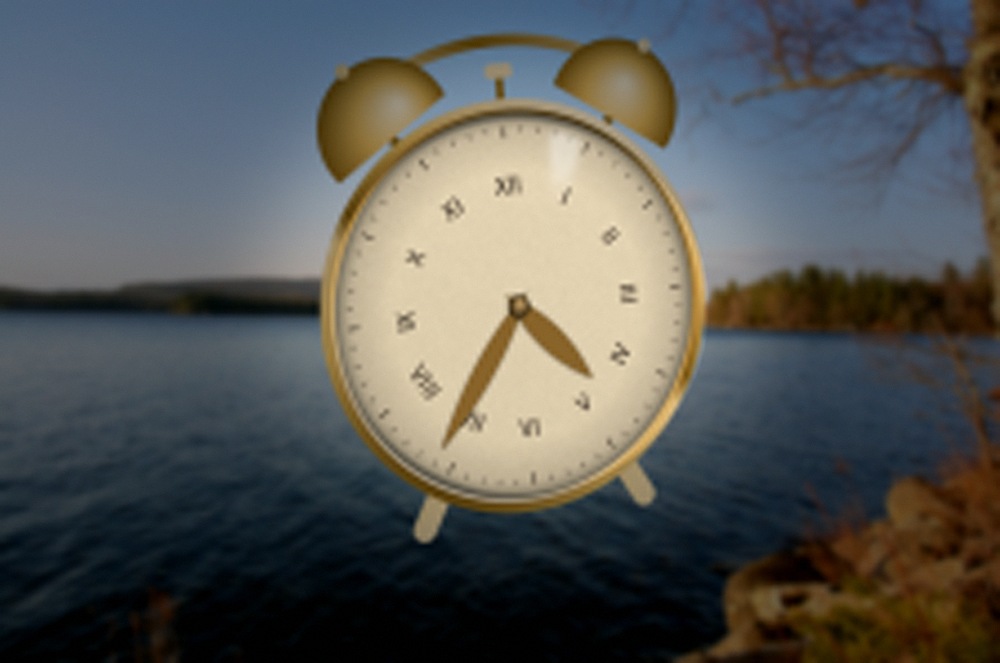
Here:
4,36
